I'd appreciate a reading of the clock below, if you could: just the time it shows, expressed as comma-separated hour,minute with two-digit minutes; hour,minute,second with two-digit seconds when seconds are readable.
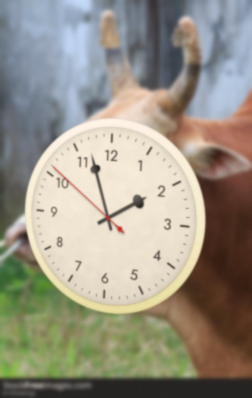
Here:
1,56,51
